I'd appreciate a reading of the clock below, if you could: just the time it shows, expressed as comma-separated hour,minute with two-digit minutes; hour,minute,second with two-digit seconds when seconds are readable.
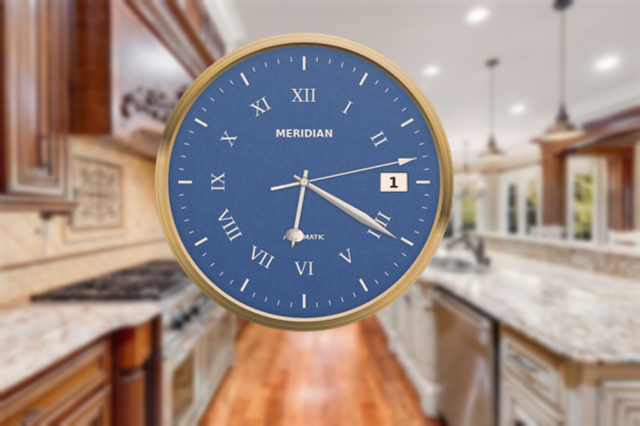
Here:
6,20,13
